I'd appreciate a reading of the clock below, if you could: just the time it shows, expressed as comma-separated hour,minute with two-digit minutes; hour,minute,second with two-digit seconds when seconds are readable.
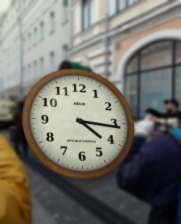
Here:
4,16
